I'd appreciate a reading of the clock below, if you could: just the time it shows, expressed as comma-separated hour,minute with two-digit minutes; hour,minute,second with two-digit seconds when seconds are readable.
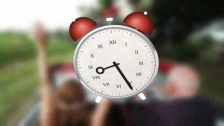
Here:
8,26
